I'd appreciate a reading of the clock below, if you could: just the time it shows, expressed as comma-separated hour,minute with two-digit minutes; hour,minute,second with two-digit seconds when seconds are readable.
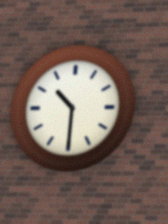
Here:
10,30
